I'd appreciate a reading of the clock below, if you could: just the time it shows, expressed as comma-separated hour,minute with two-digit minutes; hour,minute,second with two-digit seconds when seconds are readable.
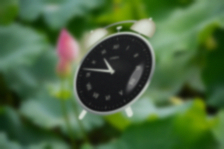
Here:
10,47
